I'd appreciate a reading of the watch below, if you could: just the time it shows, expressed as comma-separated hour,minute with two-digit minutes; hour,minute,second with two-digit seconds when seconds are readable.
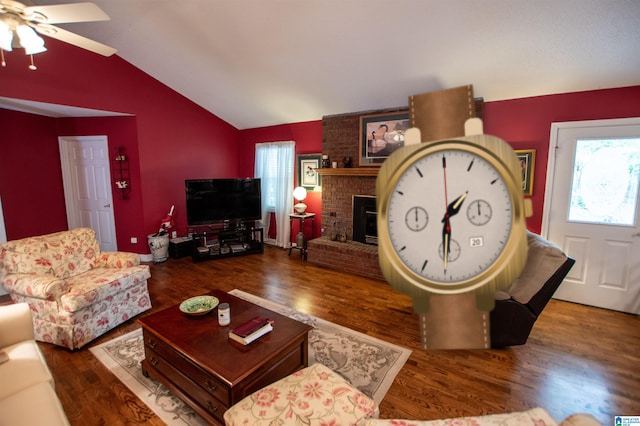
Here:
1,31
